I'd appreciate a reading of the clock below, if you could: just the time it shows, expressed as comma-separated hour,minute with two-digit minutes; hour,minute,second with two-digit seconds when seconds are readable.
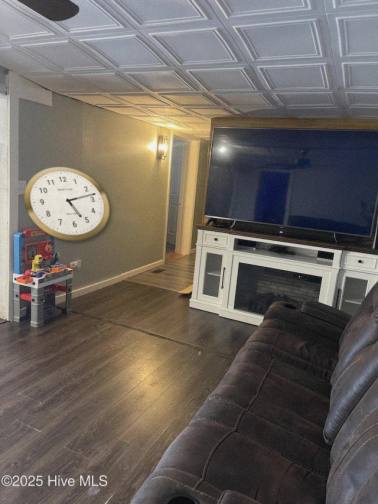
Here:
5,13
